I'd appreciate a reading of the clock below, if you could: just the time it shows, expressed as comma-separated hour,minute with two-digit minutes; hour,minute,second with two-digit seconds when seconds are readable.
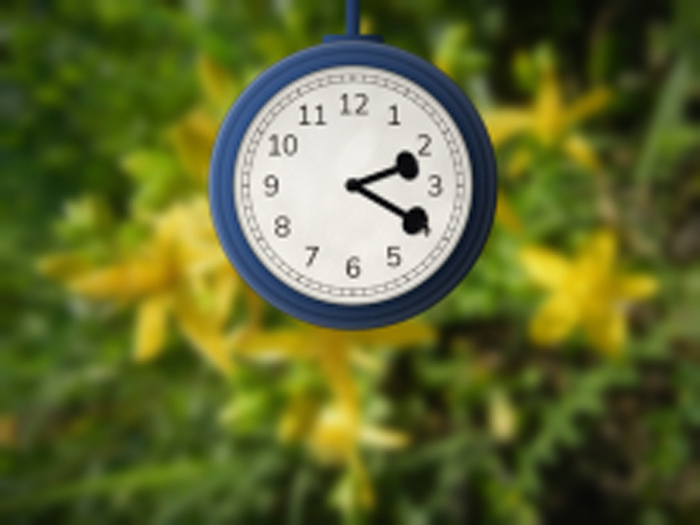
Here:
2,20
